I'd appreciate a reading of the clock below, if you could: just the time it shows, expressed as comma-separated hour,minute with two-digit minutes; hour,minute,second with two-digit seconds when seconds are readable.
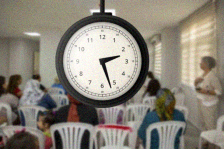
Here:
2,27
